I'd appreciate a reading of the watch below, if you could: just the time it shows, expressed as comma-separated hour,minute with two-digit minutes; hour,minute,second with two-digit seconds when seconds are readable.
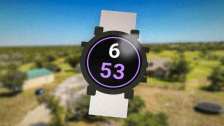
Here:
6,53
